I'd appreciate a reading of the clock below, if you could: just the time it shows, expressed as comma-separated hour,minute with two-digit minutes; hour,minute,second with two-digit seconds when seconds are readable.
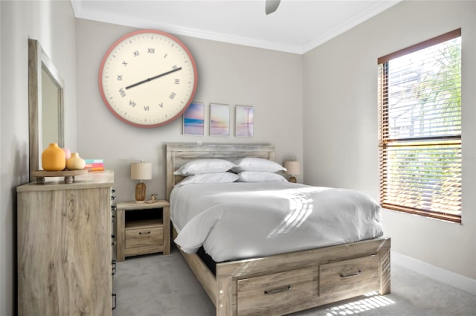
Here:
8,11
